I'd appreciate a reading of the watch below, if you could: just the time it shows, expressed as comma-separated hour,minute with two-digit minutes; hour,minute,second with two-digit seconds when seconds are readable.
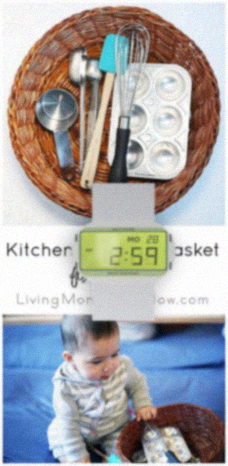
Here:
2,59
